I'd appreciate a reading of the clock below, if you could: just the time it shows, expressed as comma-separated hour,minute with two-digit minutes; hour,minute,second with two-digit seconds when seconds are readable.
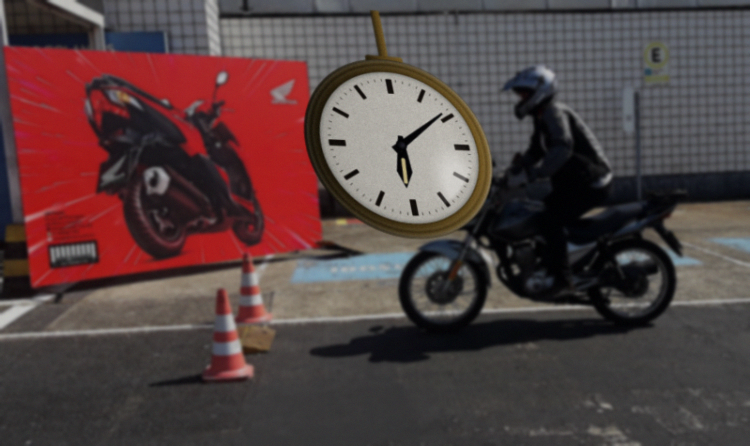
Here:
6,09
